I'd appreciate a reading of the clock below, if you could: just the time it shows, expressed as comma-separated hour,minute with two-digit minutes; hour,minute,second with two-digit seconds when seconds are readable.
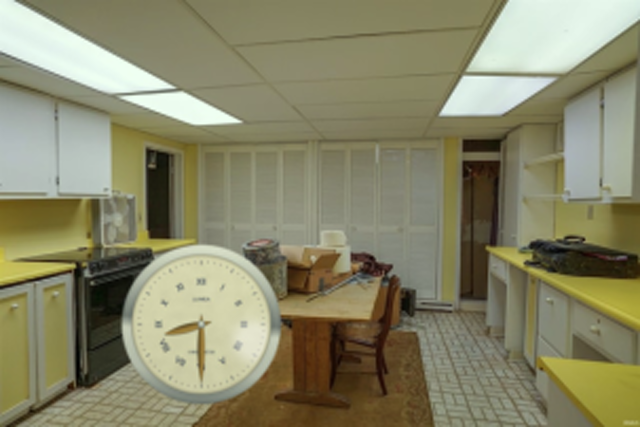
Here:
8,30
